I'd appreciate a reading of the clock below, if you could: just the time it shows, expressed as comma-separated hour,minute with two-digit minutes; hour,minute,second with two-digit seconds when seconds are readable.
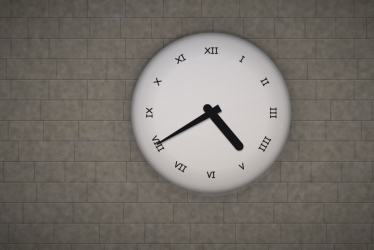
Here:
4,40
